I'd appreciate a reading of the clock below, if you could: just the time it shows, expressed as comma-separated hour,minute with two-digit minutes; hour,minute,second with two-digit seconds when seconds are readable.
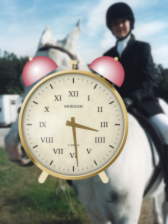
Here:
3,29
